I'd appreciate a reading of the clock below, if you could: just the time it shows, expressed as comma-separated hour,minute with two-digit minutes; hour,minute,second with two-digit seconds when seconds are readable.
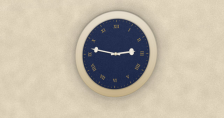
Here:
2,47
